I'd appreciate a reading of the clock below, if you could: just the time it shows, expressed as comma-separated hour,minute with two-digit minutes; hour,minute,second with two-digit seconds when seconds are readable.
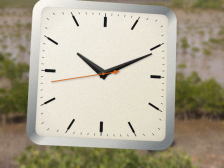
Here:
10,10,43
